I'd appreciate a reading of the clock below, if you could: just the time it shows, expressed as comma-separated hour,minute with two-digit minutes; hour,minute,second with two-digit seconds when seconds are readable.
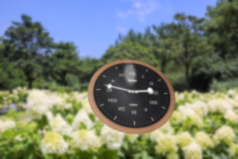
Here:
2,47
